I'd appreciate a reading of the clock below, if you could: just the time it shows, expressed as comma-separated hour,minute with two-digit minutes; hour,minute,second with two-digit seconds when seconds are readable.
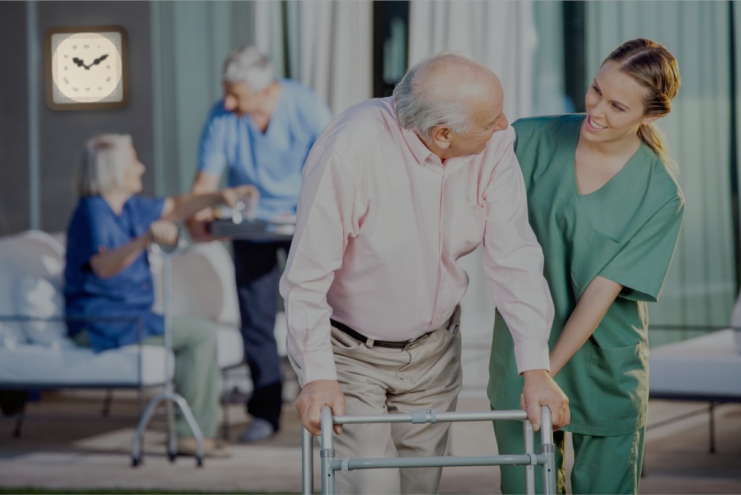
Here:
10,10
